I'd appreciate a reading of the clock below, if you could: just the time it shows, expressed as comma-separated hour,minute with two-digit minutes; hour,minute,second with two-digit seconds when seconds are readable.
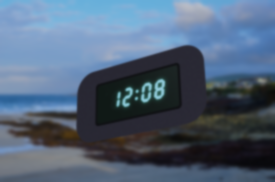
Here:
12,08
